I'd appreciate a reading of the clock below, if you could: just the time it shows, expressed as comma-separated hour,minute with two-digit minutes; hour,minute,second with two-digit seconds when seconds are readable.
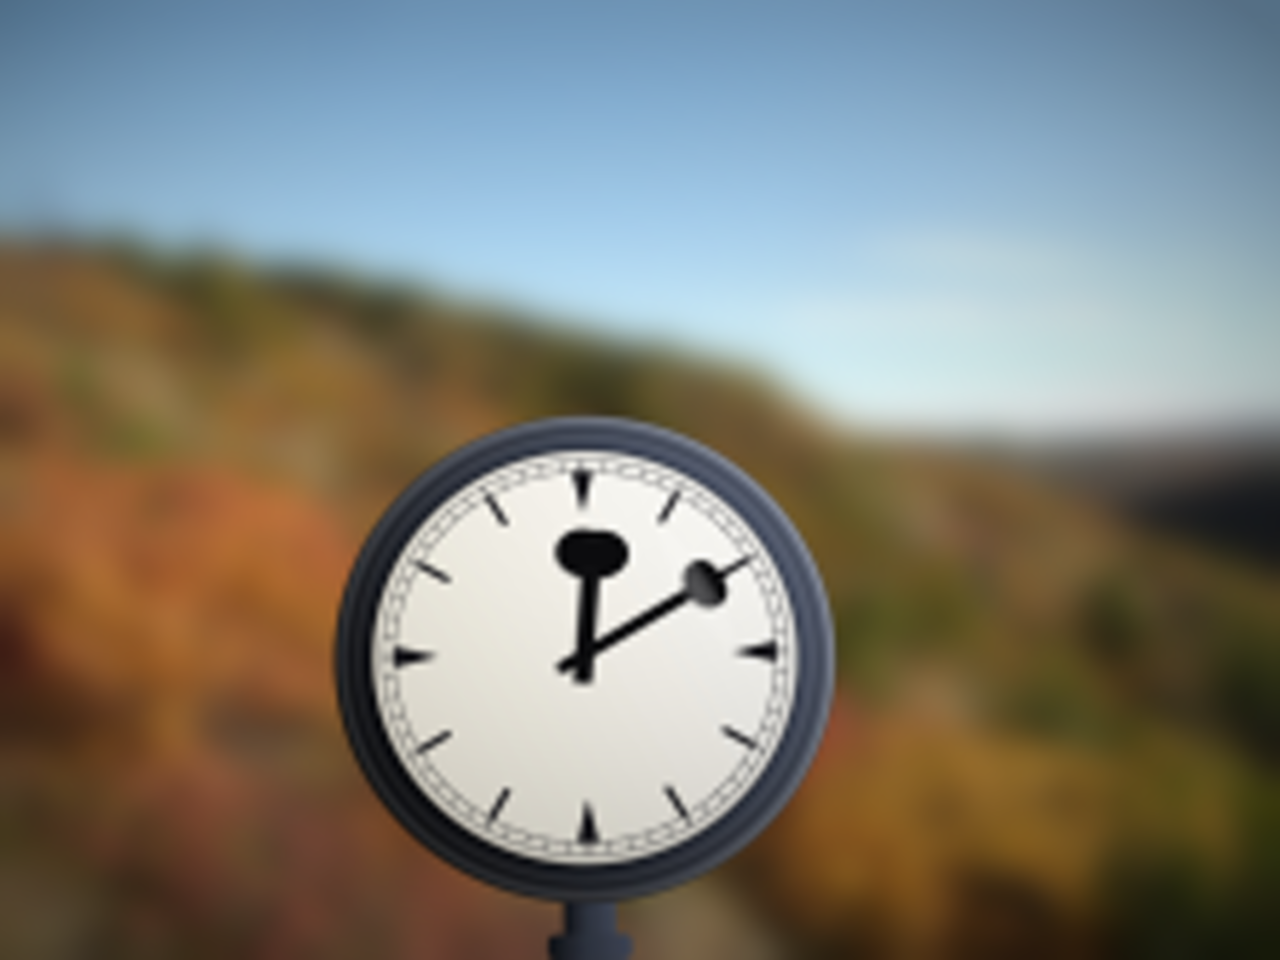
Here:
12,10
